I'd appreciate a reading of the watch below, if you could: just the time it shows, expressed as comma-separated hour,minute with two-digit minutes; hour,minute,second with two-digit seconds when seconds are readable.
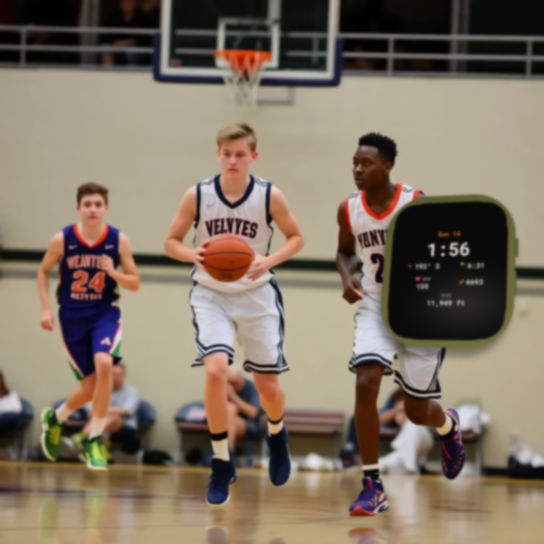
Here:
1,56
